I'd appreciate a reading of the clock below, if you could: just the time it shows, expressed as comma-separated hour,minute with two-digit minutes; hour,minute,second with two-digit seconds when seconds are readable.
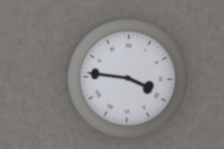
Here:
3,46
